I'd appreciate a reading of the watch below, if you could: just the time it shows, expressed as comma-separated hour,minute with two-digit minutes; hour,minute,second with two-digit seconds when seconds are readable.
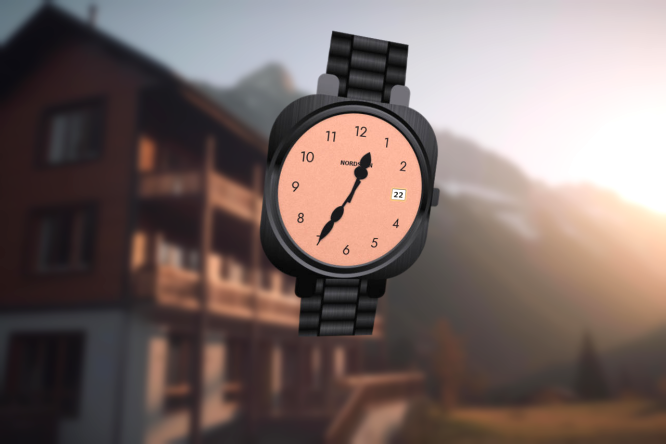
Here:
12,35
